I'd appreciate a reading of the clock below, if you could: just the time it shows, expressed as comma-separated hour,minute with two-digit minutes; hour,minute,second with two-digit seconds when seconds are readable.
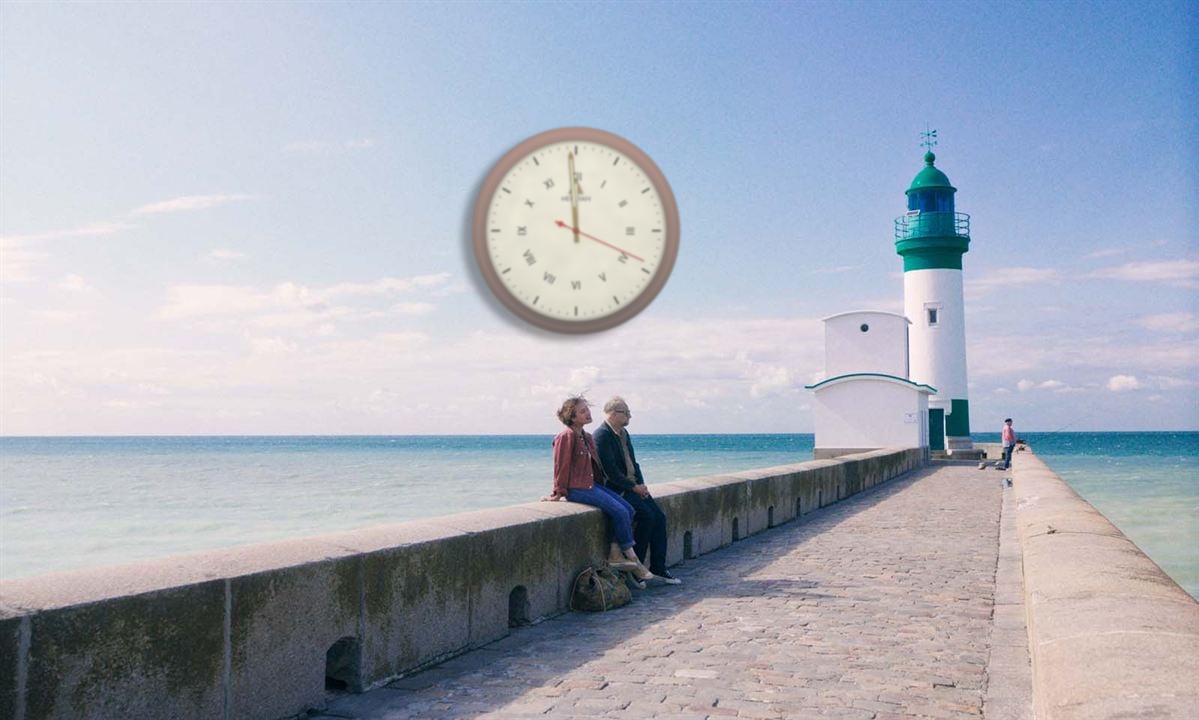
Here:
11,59,19
